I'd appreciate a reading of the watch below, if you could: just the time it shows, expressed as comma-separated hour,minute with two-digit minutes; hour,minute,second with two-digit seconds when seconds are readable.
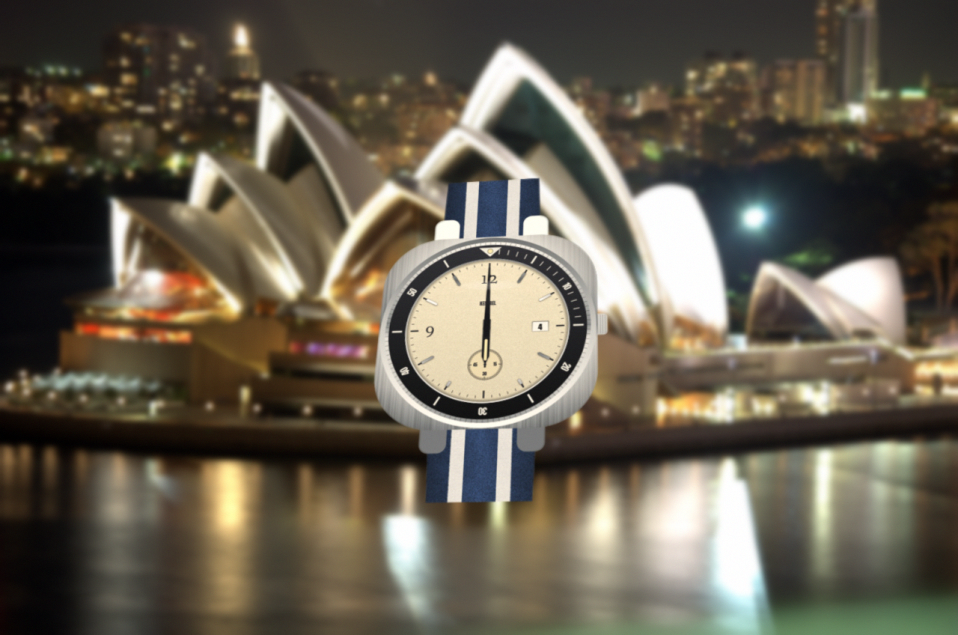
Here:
6,00
